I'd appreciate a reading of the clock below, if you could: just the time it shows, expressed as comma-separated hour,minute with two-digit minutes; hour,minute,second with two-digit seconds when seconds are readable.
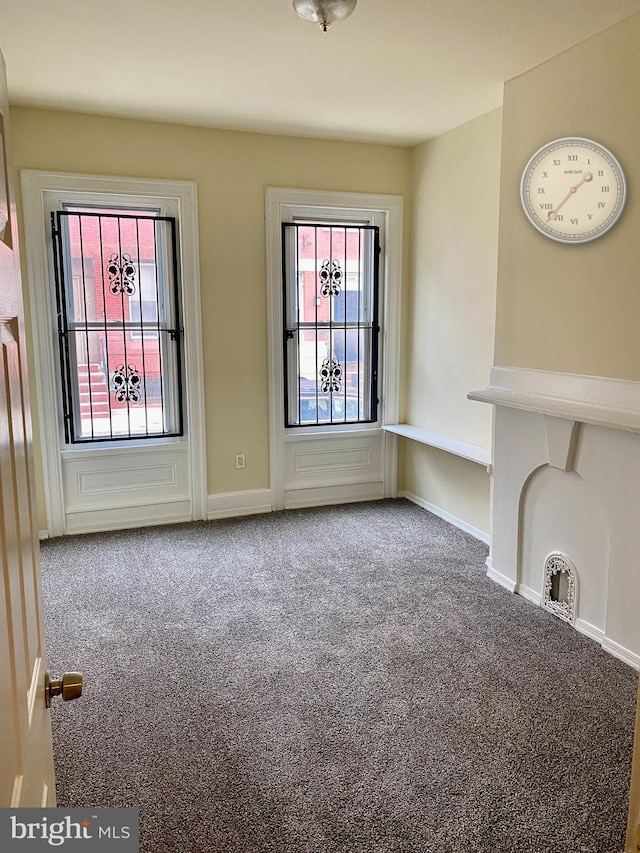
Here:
1,37
